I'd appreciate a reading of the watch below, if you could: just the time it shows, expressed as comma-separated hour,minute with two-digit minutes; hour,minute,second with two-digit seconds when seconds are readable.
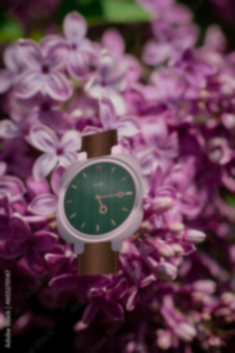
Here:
5,15
